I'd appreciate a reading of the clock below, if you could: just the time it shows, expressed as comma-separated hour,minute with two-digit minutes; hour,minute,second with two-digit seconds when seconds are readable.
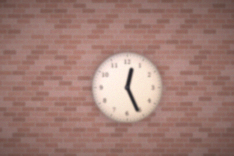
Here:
12,26
